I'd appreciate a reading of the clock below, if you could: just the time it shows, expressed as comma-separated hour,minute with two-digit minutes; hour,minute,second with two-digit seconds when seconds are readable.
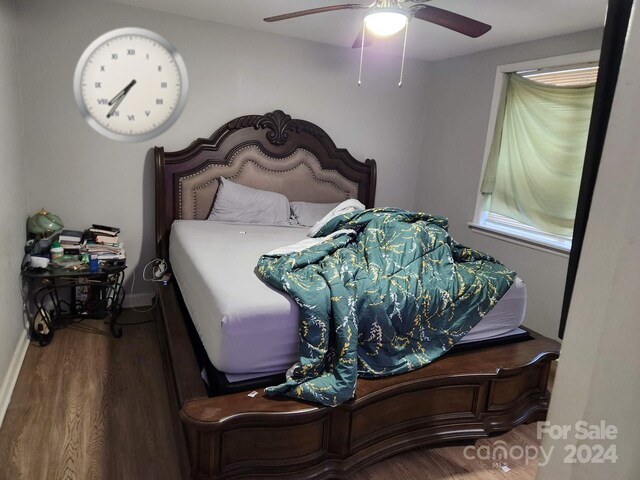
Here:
7,36
